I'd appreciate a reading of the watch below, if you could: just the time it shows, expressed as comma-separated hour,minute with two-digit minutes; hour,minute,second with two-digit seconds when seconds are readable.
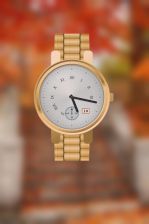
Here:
5,17
